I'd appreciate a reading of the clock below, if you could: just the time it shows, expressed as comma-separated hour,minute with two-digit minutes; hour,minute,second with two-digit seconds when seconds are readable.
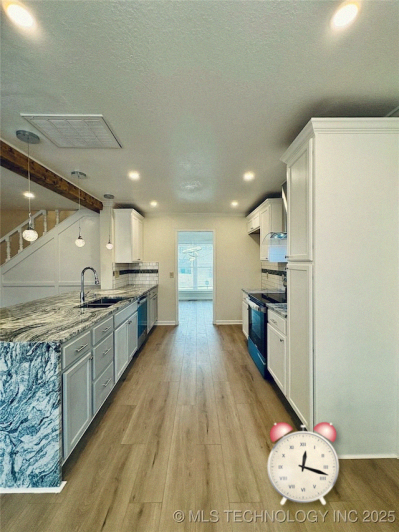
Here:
12,18
